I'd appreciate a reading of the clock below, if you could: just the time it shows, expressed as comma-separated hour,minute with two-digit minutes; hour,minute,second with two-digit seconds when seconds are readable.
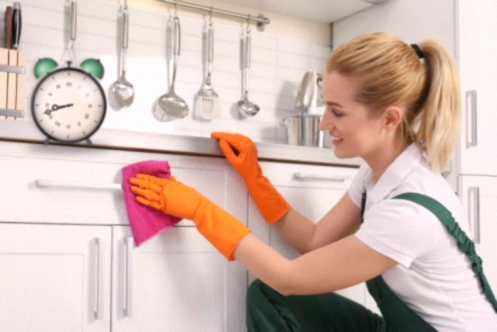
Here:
8,42
